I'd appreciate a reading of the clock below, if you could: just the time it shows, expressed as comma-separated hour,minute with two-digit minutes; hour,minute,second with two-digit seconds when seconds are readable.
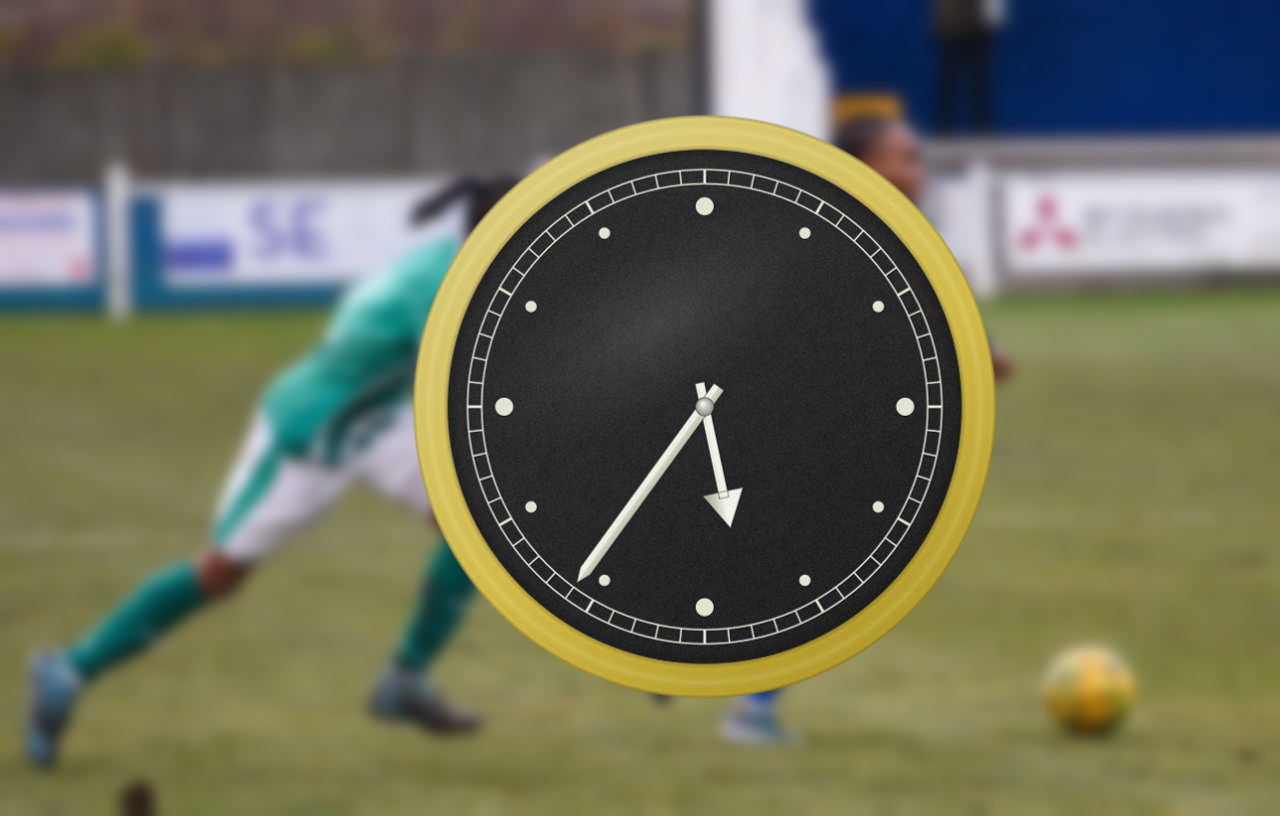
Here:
5,36
